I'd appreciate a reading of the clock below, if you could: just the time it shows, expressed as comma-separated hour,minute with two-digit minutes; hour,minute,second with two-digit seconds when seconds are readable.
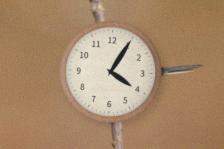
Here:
4,05
